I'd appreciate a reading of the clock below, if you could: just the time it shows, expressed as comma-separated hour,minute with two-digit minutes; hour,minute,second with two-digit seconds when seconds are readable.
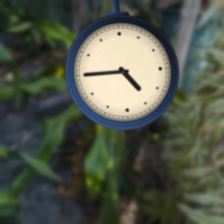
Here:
4,45
